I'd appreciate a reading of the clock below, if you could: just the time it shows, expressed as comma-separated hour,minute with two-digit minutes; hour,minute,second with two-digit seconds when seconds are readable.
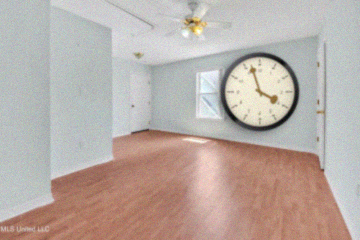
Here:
3,57
